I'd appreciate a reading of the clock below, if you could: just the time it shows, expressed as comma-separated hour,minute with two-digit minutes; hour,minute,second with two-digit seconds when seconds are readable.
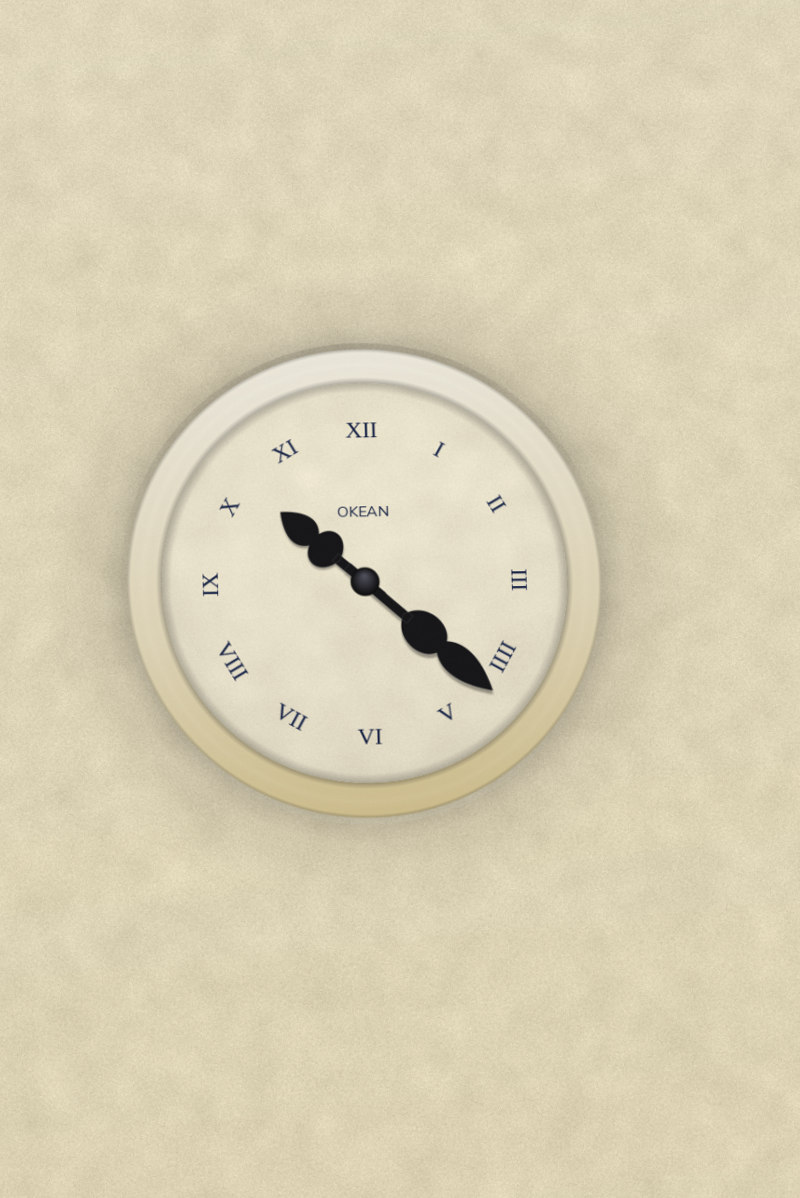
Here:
10,22
